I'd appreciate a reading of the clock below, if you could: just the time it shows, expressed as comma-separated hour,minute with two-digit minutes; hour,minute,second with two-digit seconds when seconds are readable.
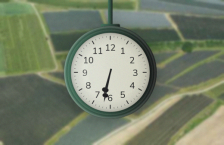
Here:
6,32
